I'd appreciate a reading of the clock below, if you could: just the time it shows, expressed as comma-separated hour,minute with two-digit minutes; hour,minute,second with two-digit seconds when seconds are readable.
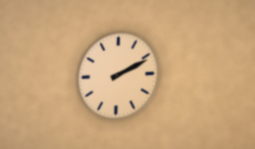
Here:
2,11
